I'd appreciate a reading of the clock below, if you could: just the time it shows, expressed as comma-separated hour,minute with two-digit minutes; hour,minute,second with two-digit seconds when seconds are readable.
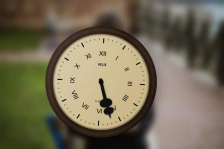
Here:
5,27
